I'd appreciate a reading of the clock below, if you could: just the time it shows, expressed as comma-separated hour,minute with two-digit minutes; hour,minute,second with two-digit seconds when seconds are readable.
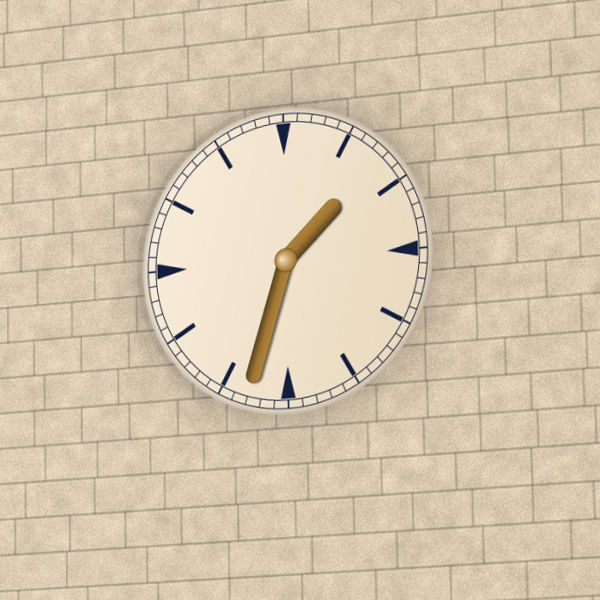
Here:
1,33
